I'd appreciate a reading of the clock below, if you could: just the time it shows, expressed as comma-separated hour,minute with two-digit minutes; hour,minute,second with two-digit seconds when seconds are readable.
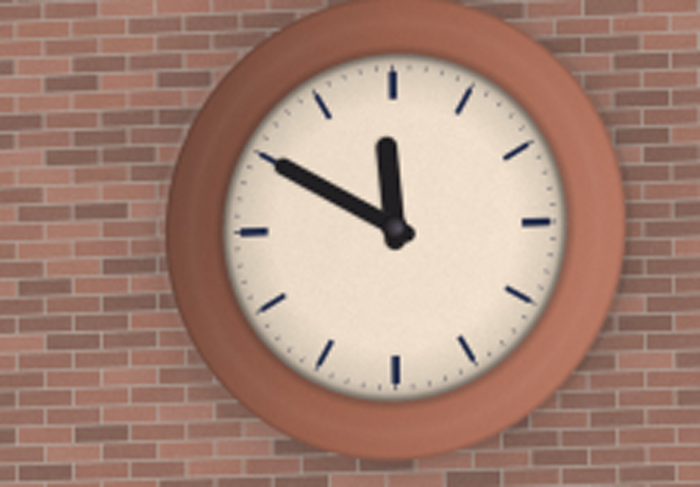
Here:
11,50
